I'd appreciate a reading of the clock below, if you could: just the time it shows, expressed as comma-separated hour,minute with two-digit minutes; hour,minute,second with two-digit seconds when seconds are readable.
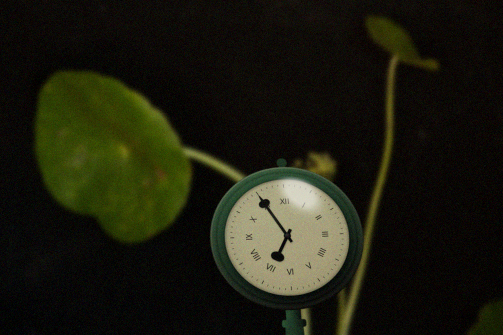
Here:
6,55
